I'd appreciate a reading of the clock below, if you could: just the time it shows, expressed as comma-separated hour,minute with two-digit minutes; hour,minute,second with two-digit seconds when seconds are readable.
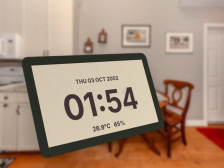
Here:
1,54
